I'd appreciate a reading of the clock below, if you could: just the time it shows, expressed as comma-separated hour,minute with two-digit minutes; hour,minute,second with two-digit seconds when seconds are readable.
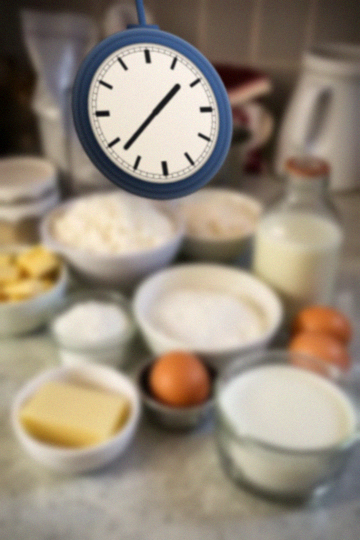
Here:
1,38
